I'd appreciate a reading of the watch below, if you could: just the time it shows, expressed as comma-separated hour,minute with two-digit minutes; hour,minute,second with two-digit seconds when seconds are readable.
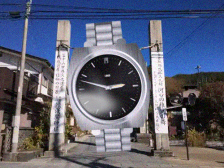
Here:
2,48
